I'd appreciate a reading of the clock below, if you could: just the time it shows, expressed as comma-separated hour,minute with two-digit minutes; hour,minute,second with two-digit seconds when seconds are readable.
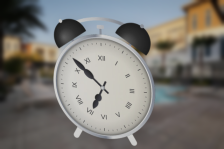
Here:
6,52
